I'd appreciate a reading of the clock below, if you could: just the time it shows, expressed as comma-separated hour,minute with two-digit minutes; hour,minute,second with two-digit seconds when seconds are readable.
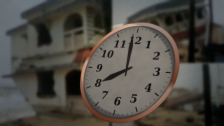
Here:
7,59
